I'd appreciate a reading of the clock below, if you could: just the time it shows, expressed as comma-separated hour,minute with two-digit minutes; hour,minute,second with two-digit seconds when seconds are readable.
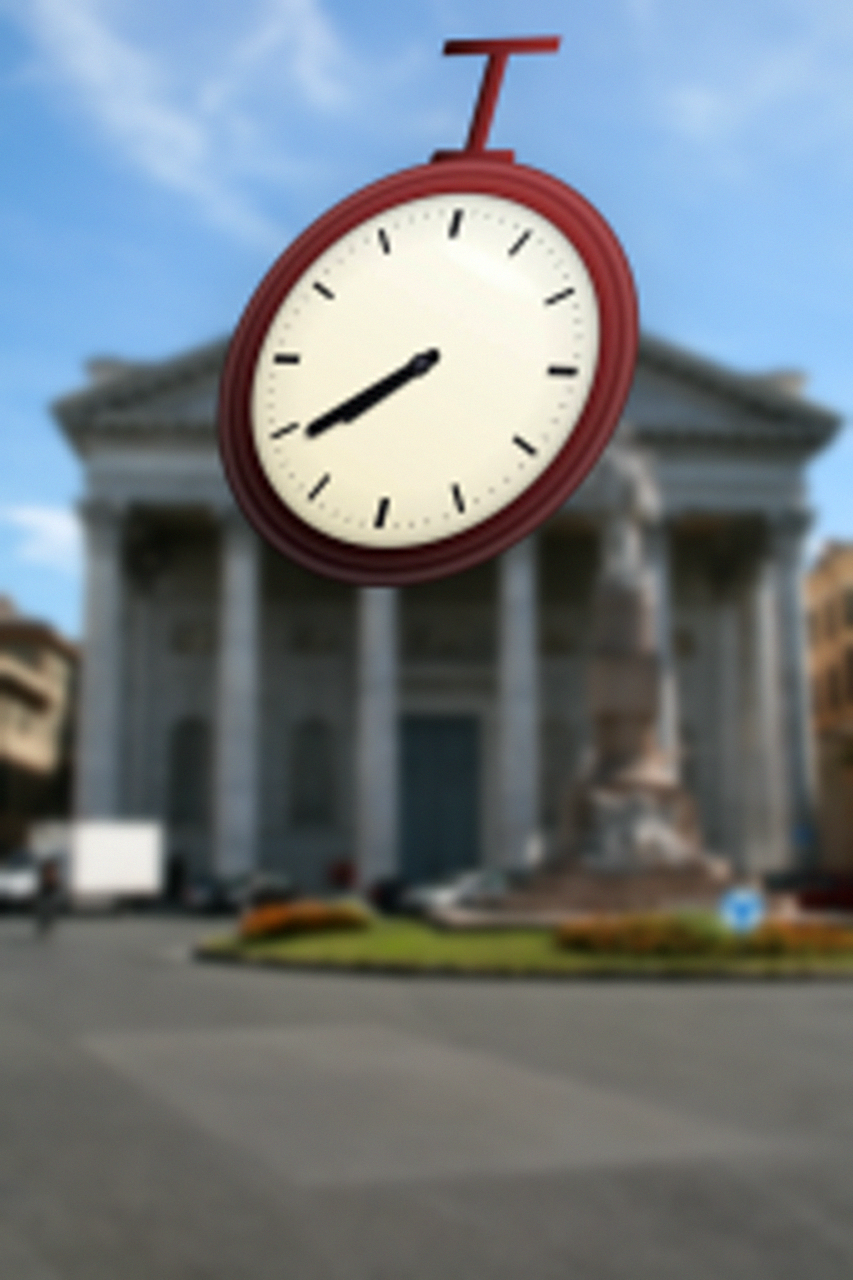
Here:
7,39
